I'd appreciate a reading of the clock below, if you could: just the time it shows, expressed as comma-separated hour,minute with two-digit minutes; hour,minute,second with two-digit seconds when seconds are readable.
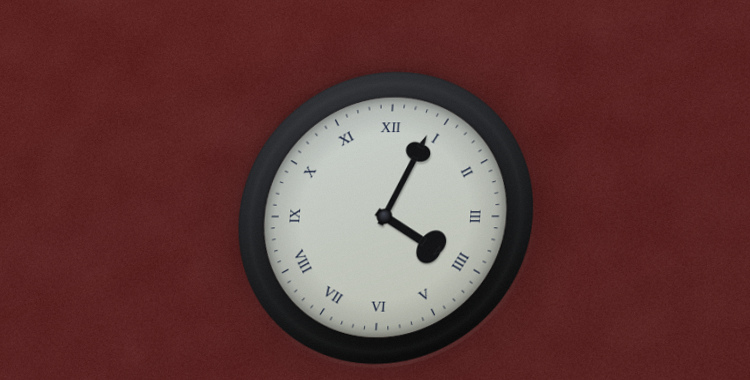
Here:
4,04
